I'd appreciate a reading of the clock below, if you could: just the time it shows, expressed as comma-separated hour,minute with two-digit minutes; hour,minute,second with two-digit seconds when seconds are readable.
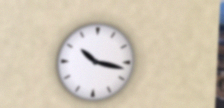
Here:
10,17
